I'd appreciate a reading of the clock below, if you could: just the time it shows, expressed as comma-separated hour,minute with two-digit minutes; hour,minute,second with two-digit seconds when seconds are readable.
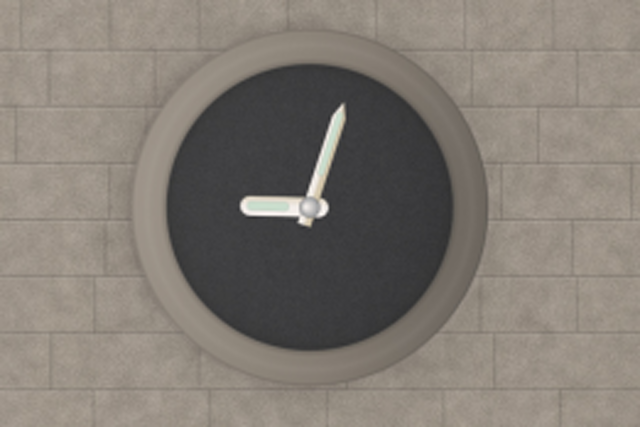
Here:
9,03
